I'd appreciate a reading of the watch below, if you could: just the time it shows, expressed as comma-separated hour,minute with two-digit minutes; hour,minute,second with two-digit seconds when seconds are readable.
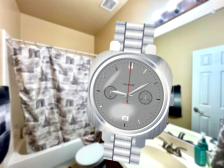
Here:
9,09
